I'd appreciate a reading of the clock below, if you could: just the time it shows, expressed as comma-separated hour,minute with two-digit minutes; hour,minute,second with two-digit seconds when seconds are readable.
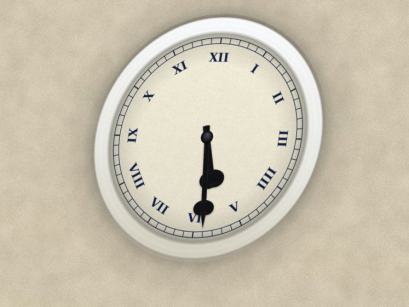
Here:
5,29
